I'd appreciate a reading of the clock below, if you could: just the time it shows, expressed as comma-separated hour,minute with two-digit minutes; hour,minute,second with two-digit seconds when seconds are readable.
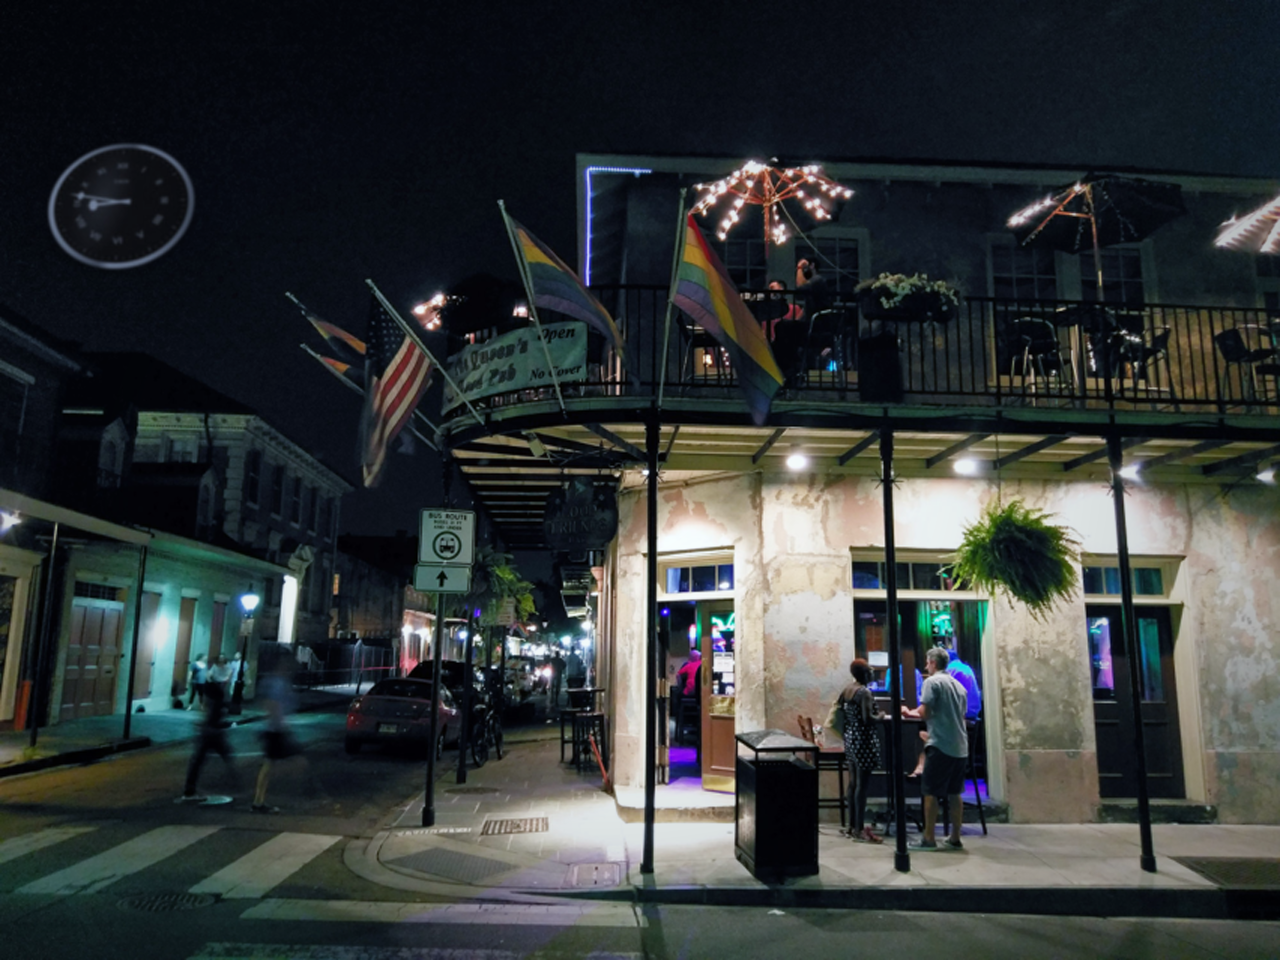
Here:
8,47
